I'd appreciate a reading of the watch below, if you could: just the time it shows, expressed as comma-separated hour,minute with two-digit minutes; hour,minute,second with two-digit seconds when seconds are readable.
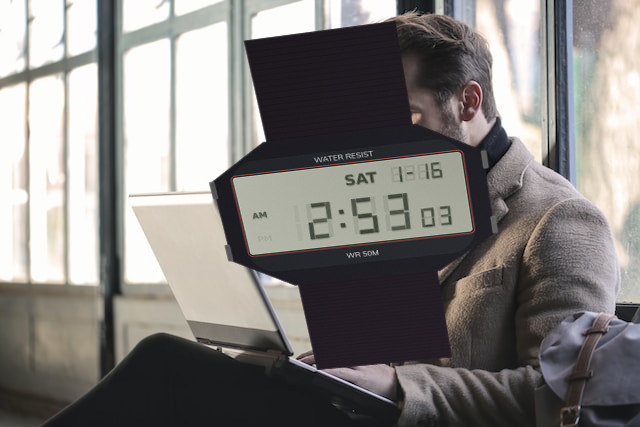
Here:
2,53,03
